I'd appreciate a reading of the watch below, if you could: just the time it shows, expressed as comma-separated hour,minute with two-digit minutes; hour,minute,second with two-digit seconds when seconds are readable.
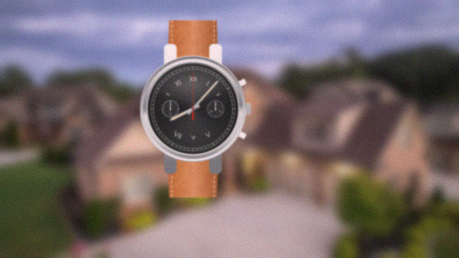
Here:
8,07
